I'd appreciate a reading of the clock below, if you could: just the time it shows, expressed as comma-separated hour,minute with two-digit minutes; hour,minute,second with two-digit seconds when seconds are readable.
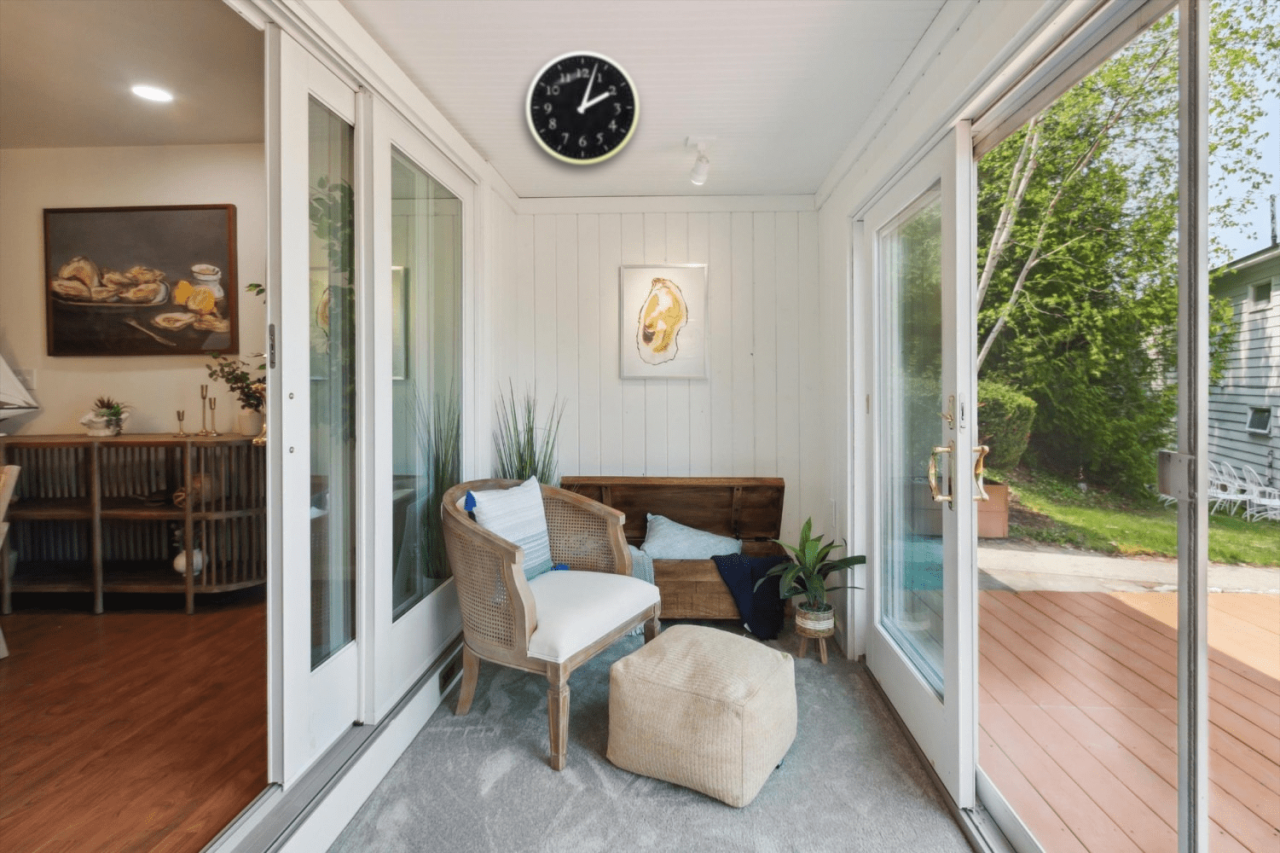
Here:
2,03
